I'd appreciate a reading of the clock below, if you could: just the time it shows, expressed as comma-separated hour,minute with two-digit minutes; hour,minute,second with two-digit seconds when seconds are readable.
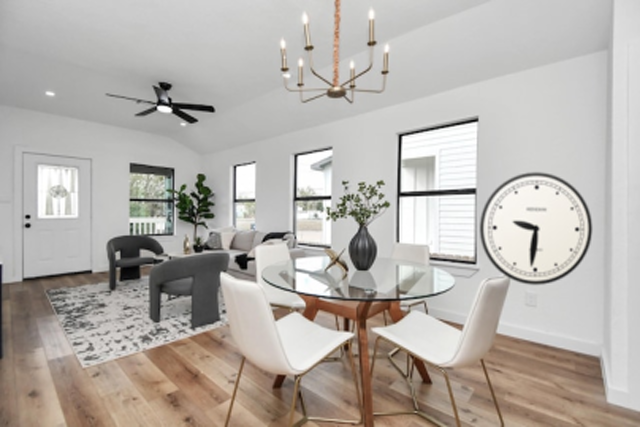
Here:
9,31
